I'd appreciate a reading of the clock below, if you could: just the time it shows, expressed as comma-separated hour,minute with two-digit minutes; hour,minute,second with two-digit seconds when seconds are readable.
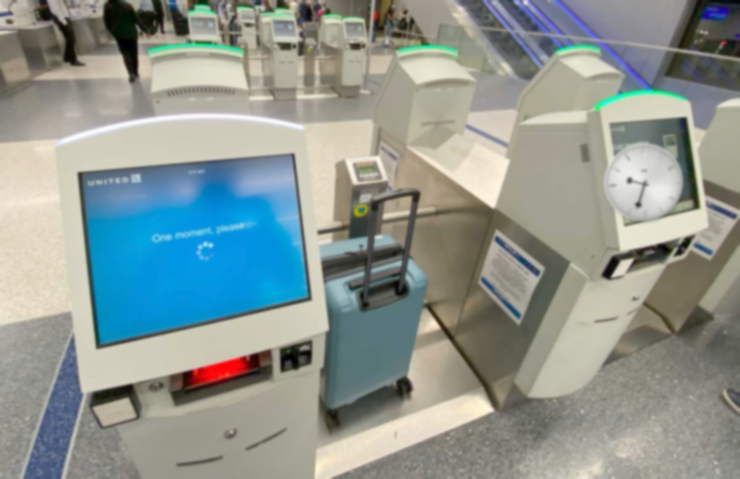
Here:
9,33
